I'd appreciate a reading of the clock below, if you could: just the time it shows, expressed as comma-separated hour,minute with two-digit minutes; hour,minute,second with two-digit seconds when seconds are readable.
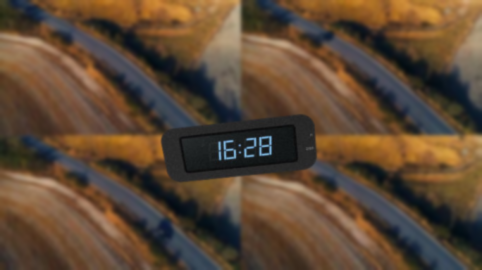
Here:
16,28
